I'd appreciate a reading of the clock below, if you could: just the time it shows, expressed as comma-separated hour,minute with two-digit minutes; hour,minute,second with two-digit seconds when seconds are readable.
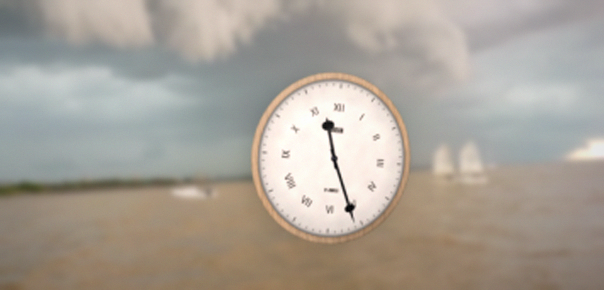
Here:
11,26
